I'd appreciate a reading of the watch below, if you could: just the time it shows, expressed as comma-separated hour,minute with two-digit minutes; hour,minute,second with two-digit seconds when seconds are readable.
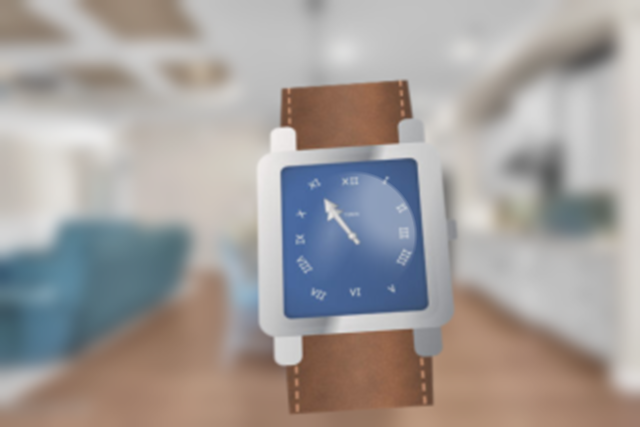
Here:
10,55
